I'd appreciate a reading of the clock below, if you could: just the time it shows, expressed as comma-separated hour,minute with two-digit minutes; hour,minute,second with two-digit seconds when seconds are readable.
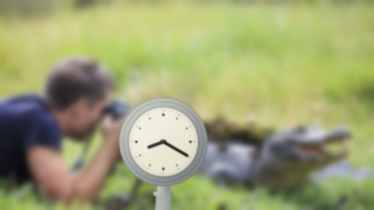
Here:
8,20
